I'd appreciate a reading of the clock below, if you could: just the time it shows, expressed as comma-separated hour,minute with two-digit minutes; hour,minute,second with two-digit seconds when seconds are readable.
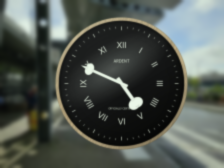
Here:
4,49
